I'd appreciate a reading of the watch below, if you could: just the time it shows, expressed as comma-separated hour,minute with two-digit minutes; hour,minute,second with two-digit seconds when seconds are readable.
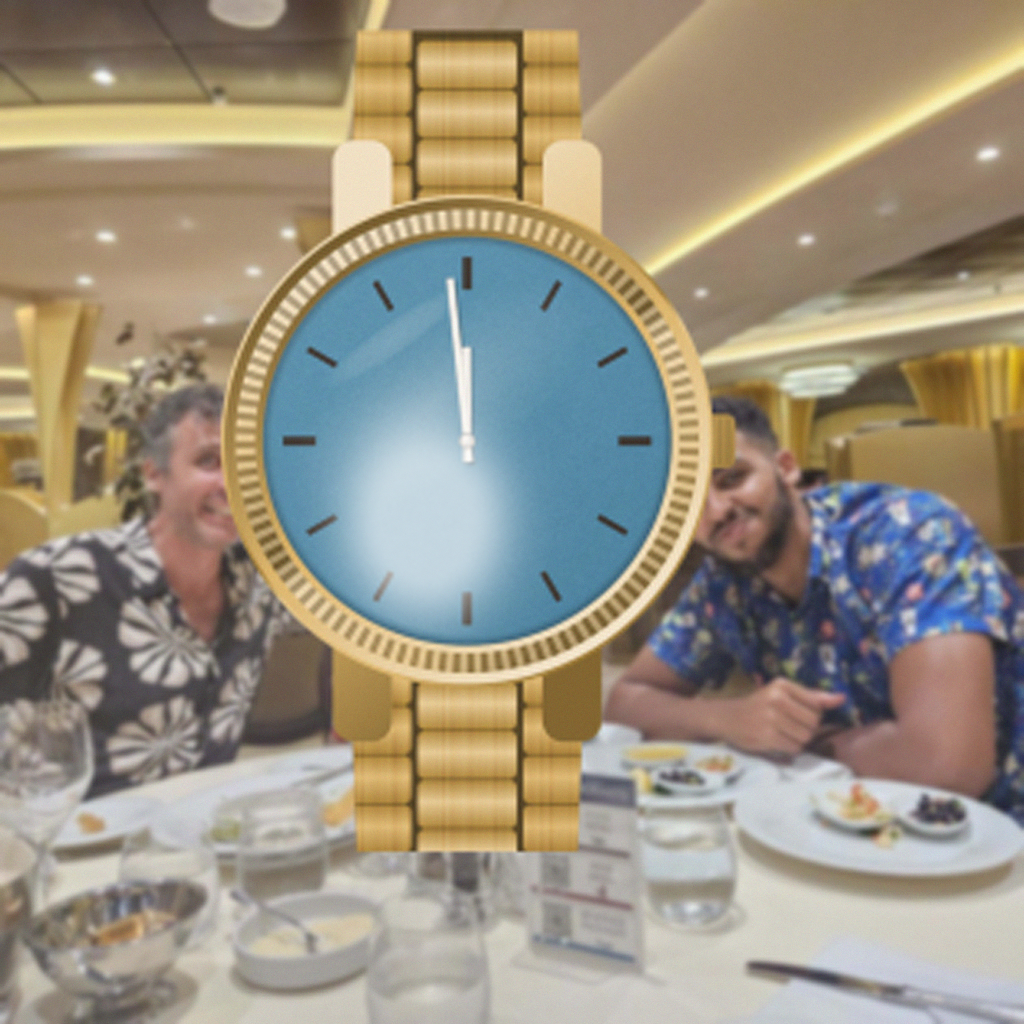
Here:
11,59
